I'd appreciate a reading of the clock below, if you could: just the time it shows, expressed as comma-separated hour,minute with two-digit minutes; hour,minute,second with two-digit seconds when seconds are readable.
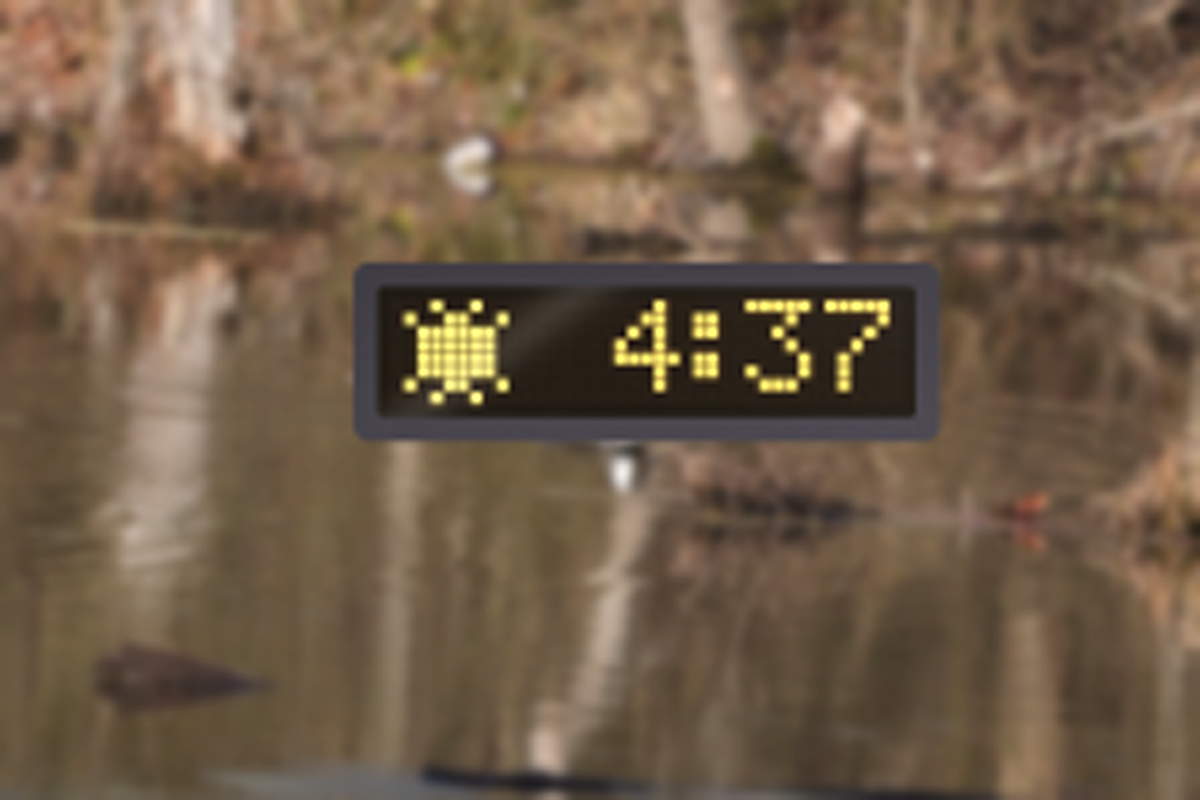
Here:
4,37
